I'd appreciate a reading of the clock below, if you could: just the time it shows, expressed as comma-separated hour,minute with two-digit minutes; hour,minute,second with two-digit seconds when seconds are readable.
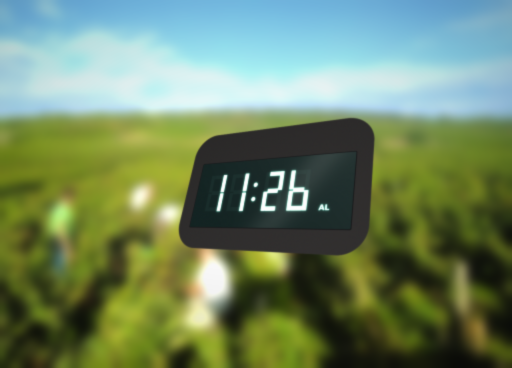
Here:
11,26
